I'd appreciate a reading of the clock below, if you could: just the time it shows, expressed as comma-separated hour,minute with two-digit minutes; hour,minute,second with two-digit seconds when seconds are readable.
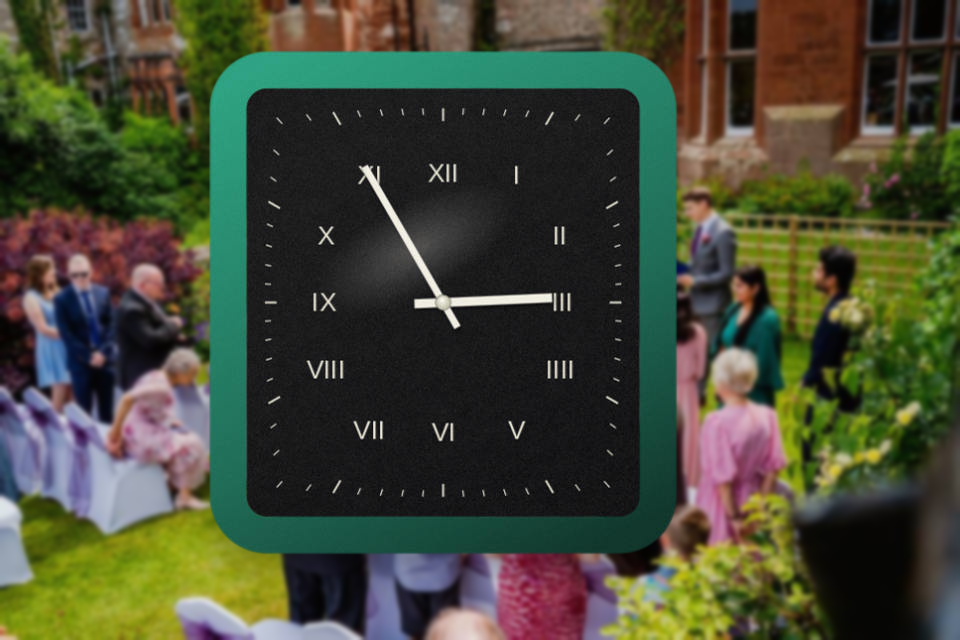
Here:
2,55
